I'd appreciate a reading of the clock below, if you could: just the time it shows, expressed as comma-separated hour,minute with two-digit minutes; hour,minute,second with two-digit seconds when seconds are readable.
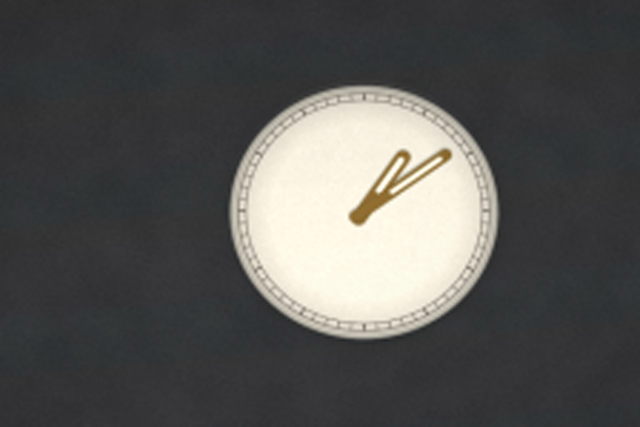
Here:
1,09
